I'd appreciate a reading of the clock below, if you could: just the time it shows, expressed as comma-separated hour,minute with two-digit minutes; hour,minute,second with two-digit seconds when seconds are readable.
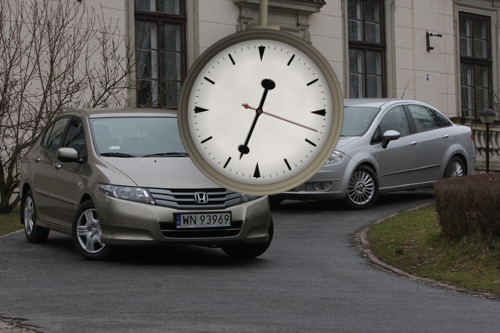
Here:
12,33,18
